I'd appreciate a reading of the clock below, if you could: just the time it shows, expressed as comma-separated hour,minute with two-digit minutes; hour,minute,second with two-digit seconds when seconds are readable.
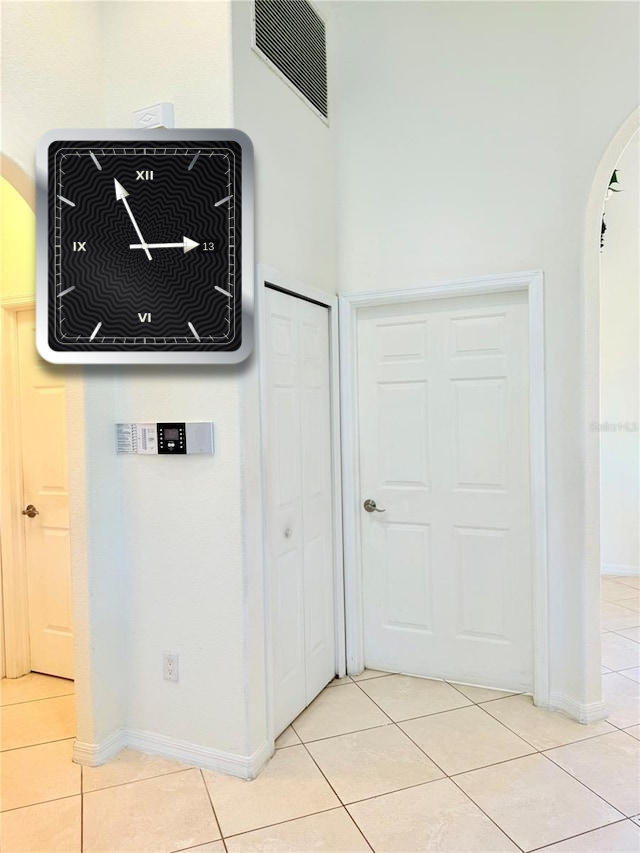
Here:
2,56
